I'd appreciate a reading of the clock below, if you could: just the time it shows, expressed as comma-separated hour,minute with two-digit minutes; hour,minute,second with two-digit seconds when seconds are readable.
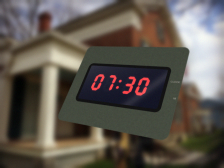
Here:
7,30
